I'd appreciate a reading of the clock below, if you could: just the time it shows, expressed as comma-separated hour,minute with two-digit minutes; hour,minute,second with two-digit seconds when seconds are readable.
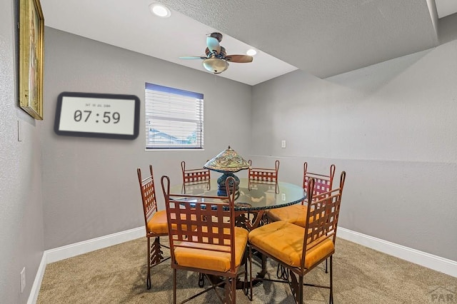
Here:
7,59
